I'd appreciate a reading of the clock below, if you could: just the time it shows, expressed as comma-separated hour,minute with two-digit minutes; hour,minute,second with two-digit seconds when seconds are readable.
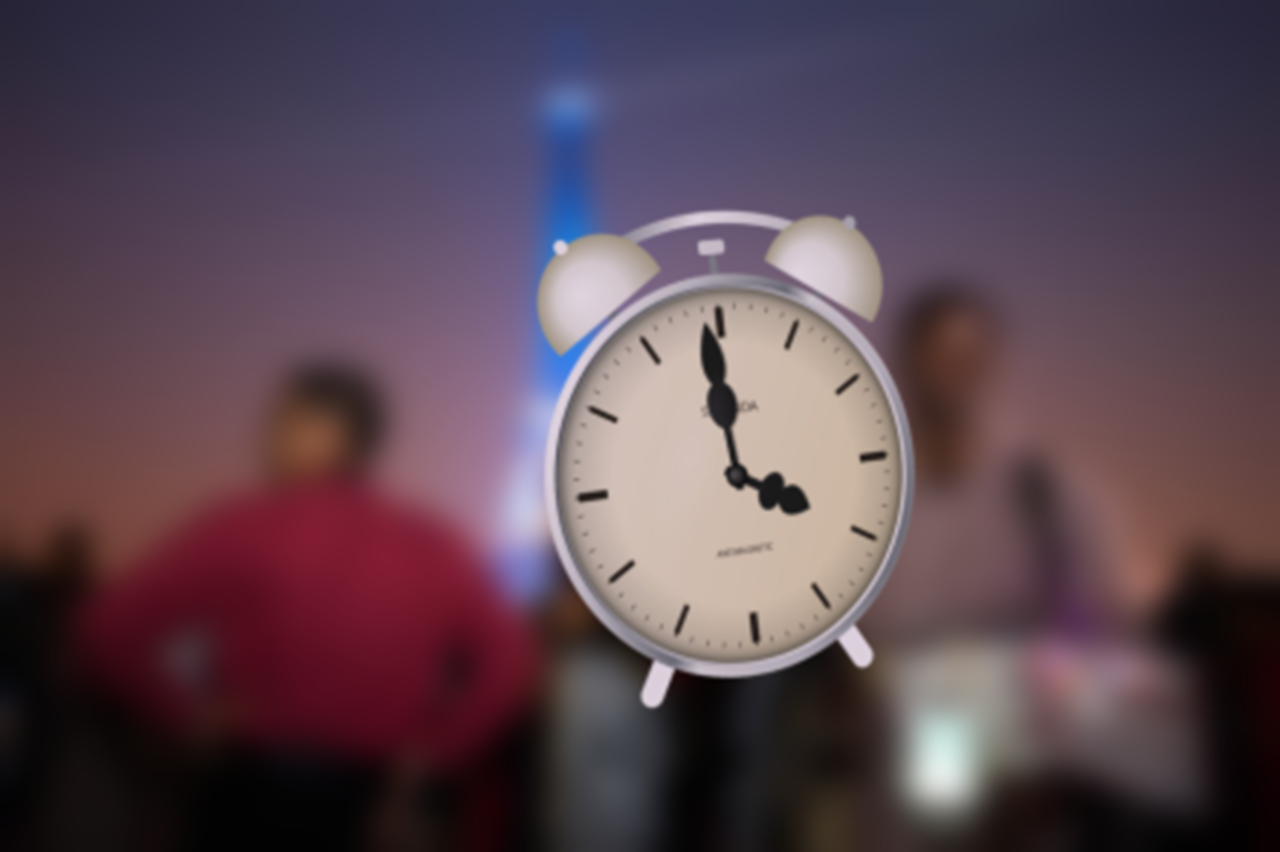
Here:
3,59
